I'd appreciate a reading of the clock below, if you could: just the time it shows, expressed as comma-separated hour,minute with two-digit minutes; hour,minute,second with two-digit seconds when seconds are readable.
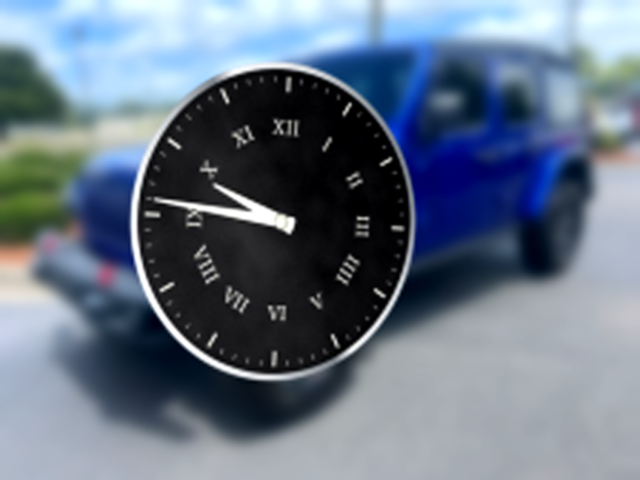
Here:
9,46
